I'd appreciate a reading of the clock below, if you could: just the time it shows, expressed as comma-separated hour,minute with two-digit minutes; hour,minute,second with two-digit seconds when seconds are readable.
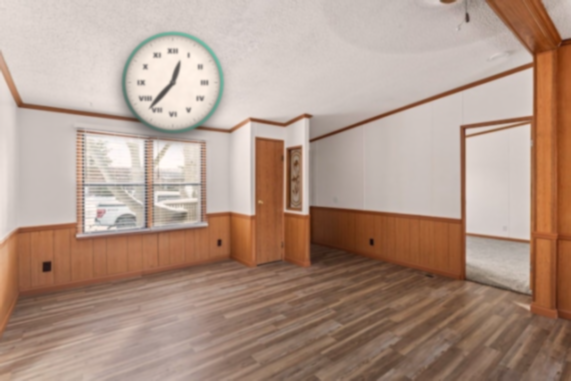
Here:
12,37
